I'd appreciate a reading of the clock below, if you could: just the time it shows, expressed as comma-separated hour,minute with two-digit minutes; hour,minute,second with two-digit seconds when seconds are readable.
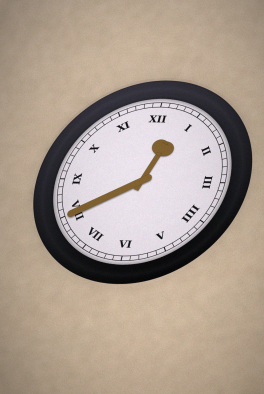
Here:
12,40
